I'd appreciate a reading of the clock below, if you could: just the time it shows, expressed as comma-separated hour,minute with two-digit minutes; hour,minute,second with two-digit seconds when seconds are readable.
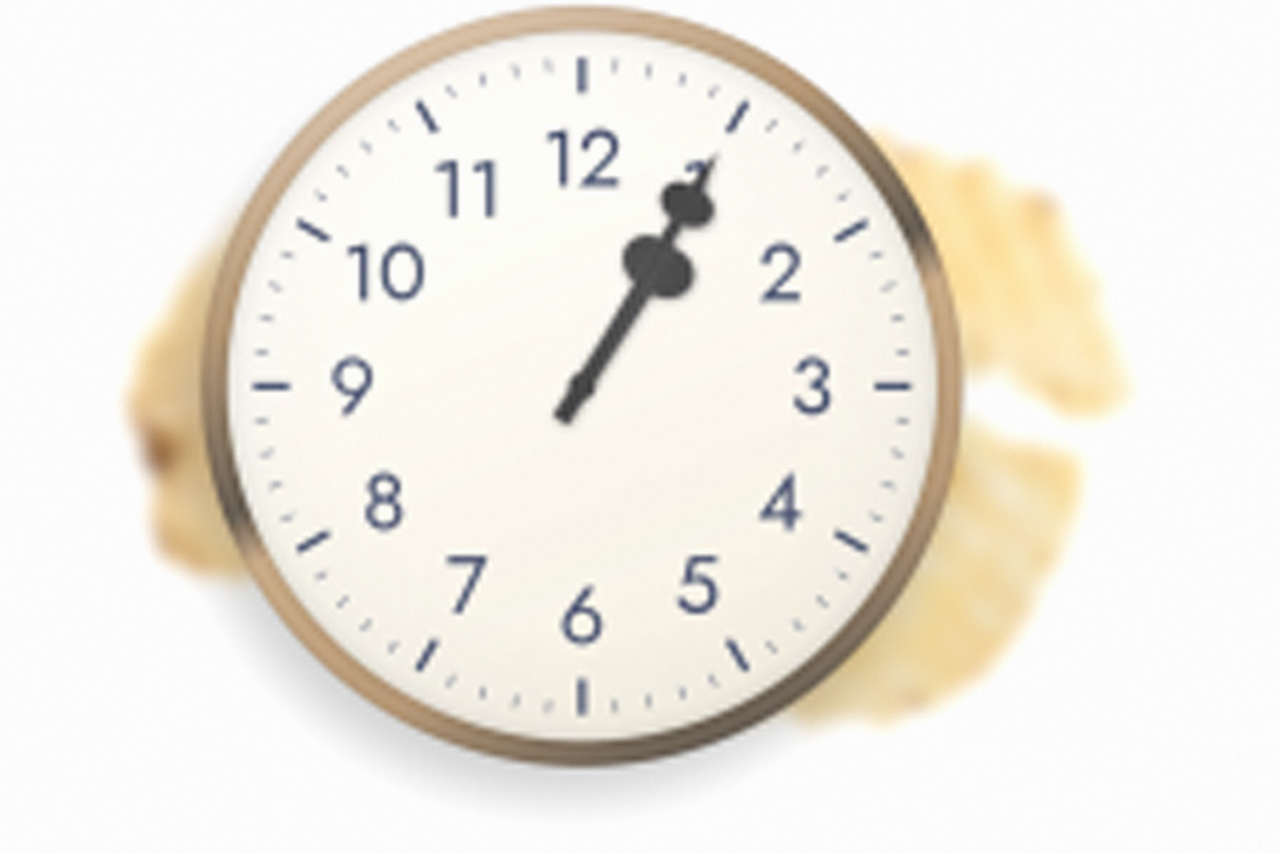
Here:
1,05
